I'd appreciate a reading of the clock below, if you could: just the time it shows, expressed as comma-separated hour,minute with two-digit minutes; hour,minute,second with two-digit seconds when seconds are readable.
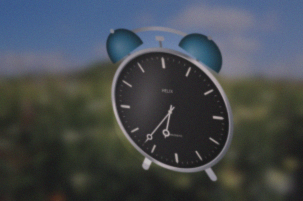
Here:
6,37
